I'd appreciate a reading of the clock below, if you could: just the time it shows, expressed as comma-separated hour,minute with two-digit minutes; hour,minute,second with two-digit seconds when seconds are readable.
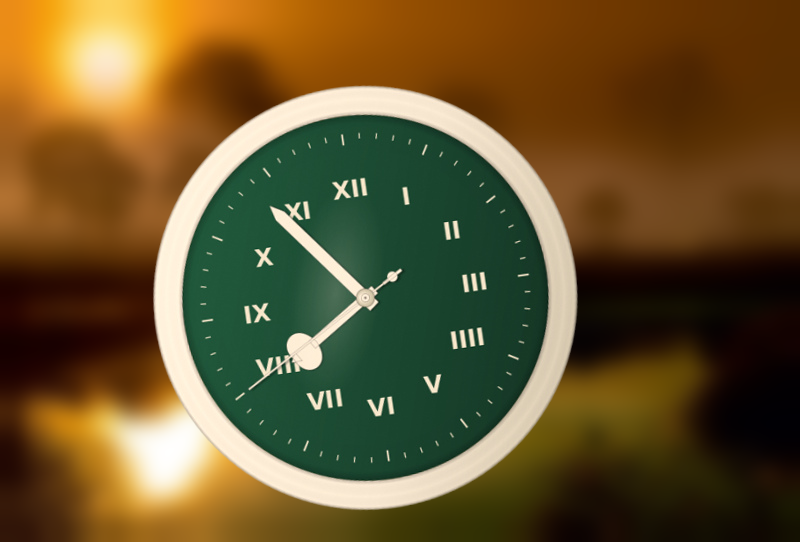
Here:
7,53,40
